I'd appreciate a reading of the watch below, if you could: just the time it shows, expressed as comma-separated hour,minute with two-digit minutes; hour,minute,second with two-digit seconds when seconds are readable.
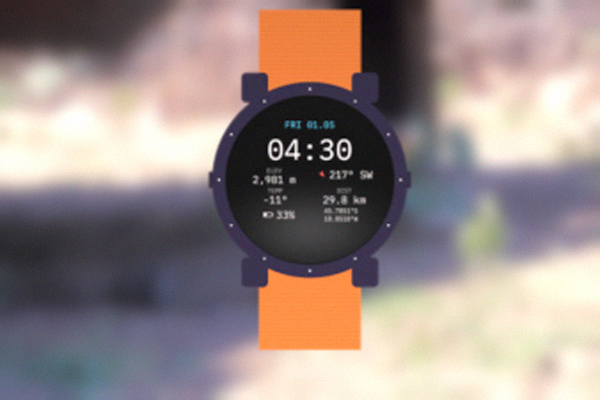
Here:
4,30
